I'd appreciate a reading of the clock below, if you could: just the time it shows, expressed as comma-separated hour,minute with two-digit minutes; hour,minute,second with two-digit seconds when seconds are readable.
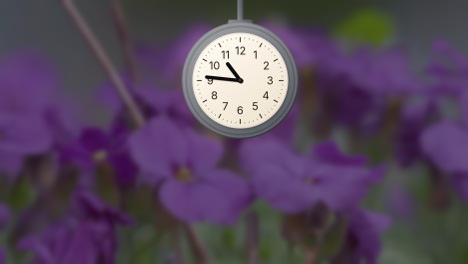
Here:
10,46
